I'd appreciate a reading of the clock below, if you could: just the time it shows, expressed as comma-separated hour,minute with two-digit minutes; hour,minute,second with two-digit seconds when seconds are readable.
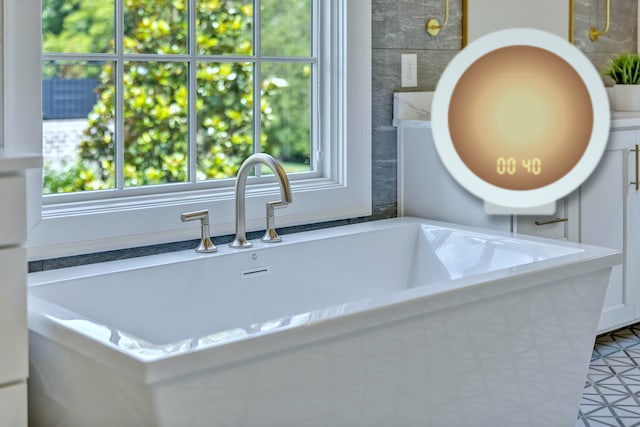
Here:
0,40
